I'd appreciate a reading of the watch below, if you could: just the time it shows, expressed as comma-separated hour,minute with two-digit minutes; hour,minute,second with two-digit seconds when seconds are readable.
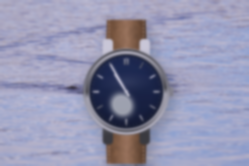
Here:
10,55
